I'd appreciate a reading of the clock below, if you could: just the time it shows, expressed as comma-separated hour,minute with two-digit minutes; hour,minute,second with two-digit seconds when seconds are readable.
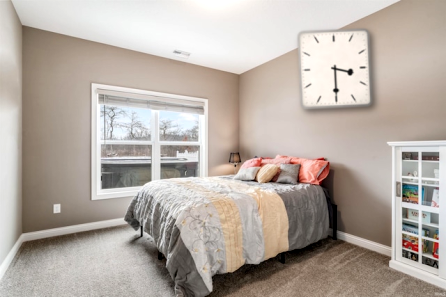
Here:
3,30
